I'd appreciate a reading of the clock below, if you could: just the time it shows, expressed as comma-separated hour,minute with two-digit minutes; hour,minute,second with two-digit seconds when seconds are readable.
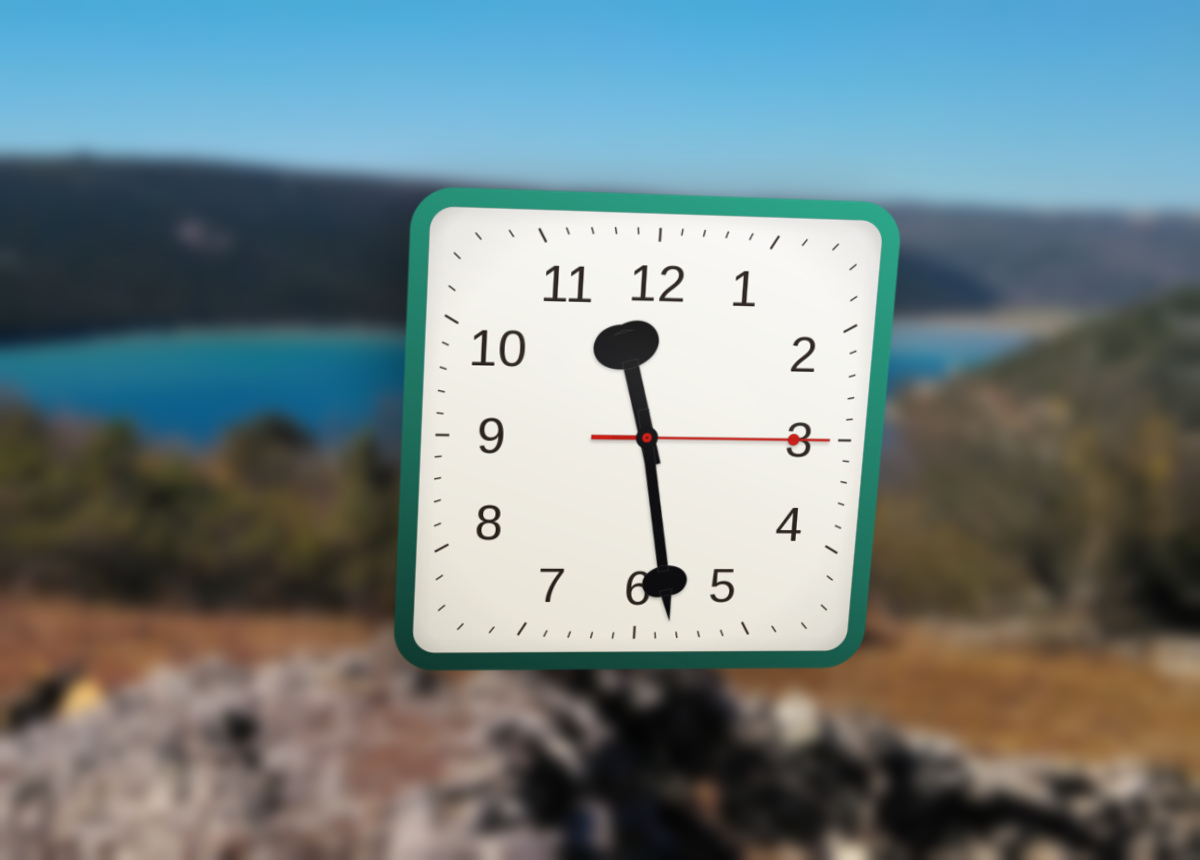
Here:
11,28,15
